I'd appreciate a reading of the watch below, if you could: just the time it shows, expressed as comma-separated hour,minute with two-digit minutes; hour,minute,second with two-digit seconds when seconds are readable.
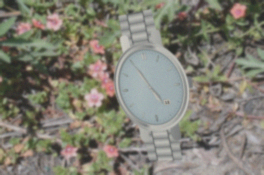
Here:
4,55
